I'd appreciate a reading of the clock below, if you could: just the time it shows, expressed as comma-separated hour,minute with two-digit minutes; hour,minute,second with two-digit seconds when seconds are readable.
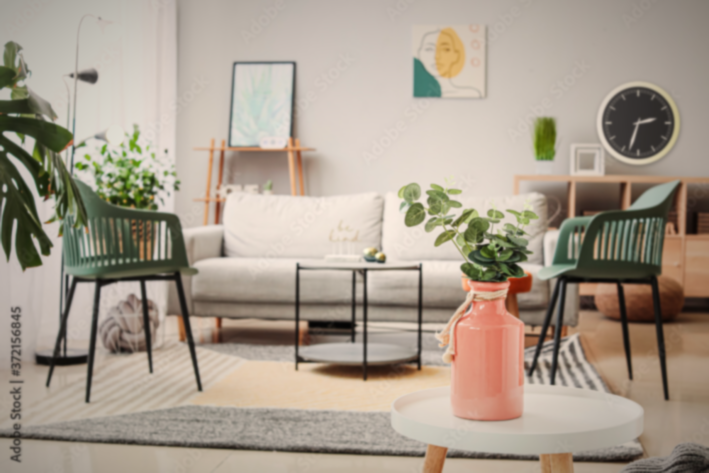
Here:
2,33
